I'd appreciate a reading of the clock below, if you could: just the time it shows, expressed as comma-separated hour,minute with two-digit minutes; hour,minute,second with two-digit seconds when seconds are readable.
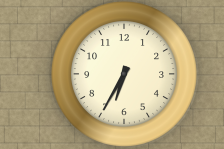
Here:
6,35
